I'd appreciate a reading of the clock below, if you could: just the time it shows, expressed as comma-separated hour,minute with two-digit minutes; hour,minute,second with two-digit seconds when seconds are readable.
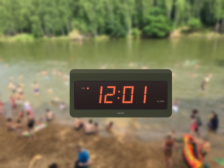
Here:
12,01
